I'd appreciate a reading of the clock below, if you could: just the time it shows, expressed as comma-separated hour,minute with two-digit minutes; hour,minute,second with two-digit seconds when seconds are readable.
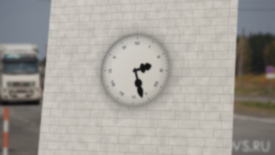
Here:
2,27
